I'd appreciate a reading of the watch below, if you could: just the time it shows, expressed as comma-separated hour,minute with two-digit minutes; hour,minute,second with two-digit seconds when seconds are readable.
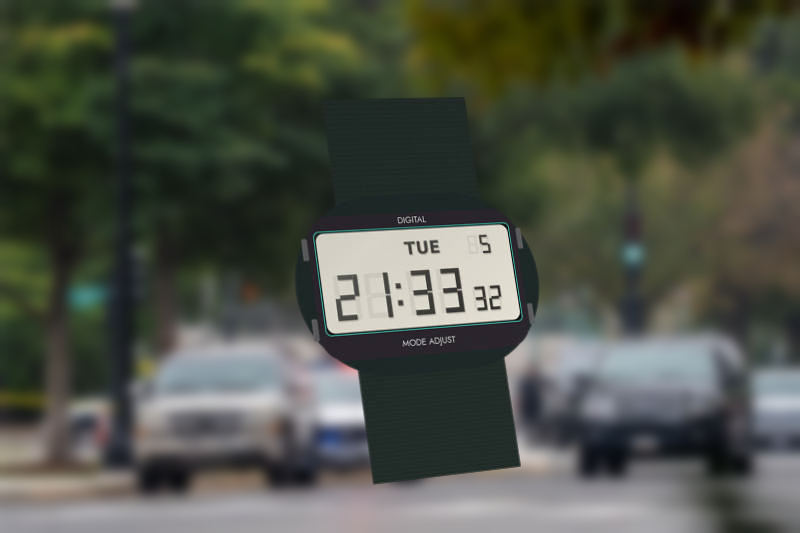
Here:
21,33,32
